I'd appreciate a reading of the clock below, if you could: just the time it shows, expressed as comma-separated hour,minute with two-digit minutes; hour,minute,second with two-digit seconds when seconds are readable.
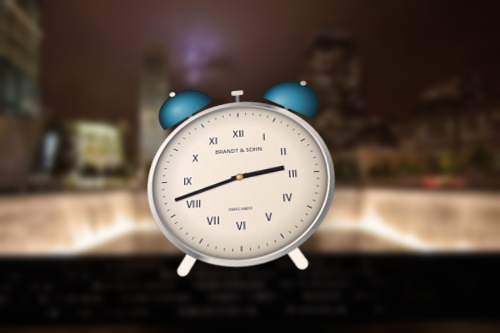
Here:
2,42
